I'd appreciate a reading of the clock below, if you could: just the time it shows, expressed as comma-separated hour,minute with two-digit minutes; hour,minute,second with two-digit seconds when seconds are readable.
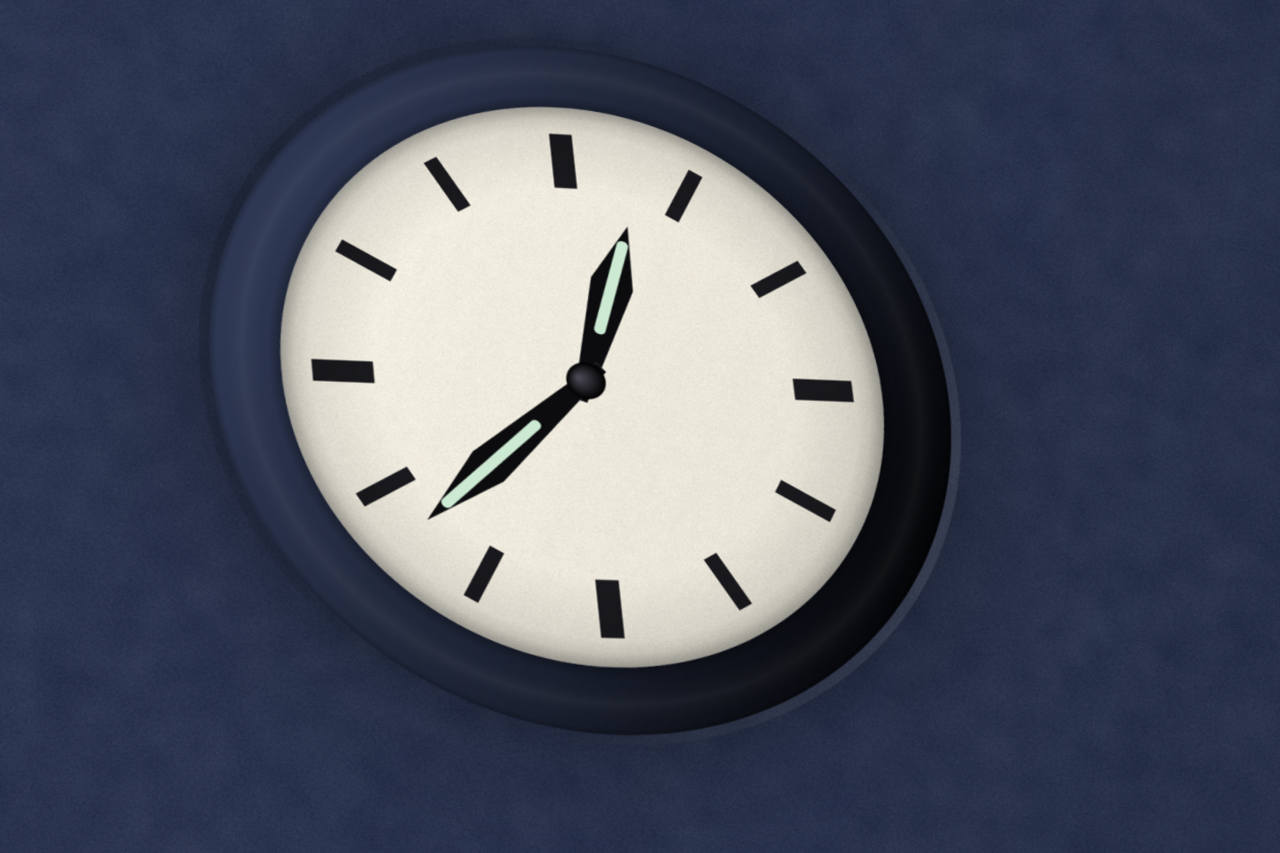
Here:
12,38
